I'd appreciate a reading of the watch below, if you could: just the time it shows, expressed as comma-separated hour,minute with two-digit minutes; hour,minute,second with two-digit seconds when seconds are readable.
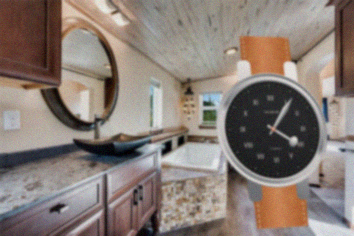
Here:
4,06
